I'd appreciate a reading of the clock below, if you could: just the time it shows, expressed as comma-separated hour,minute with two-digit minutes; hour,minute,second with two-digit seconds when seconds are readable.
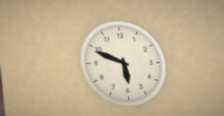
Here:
5,49
